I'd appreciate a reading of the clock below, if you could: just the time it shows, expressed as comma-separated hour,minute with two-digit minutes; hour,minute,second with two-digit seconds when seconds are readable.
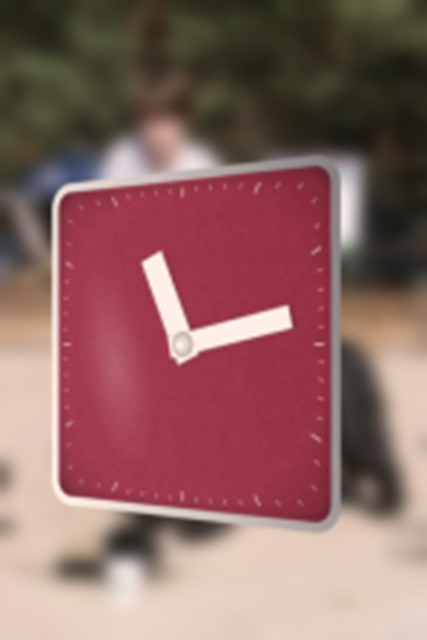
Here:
11,13
